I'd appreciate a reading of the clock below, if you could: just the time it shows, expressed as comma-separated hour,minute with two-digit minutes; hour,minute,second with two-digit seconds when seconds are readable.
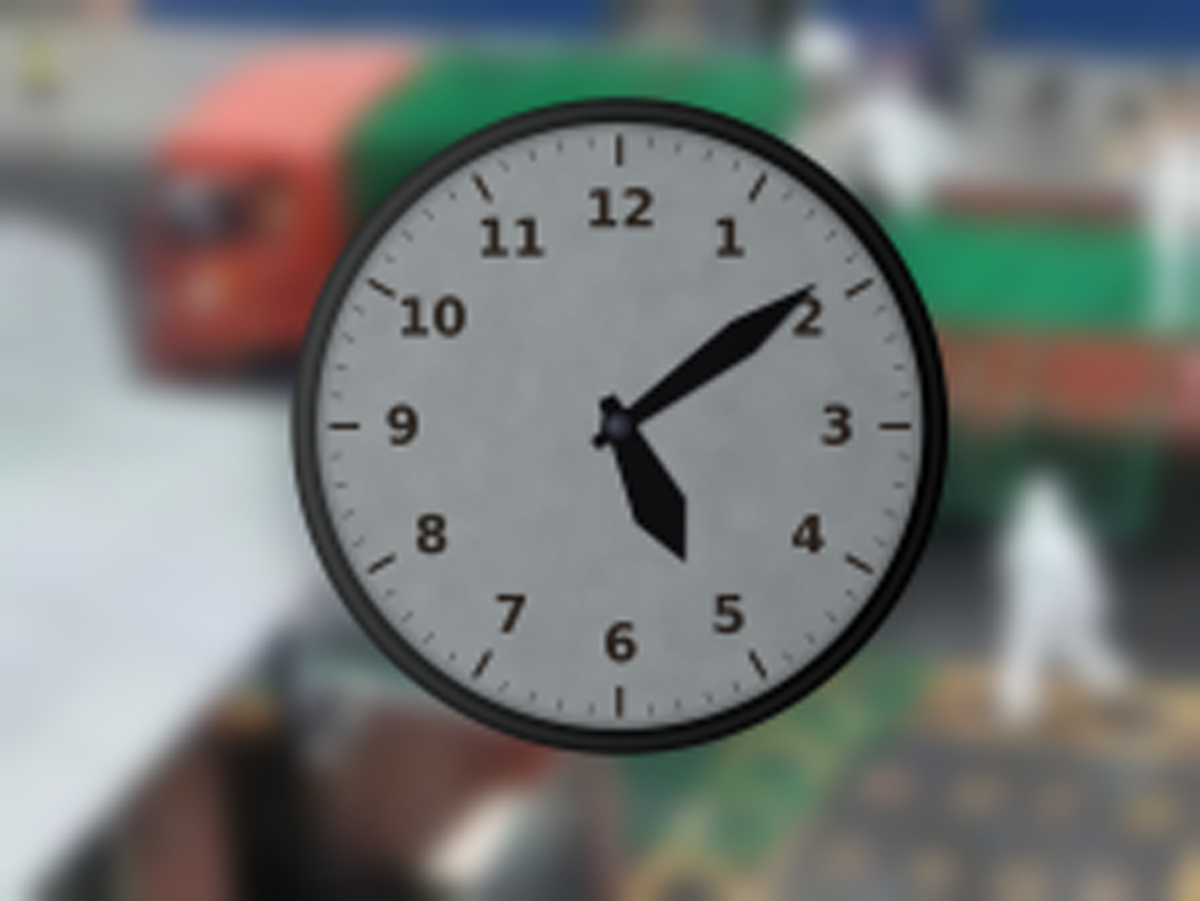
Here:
5,09
